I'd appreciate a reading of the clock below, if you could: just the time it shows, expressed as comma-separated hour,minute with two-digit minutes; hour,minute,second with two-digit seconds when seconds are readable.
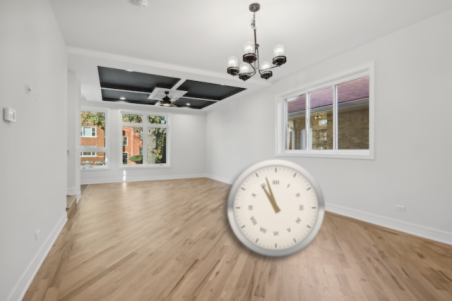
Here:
10,57
